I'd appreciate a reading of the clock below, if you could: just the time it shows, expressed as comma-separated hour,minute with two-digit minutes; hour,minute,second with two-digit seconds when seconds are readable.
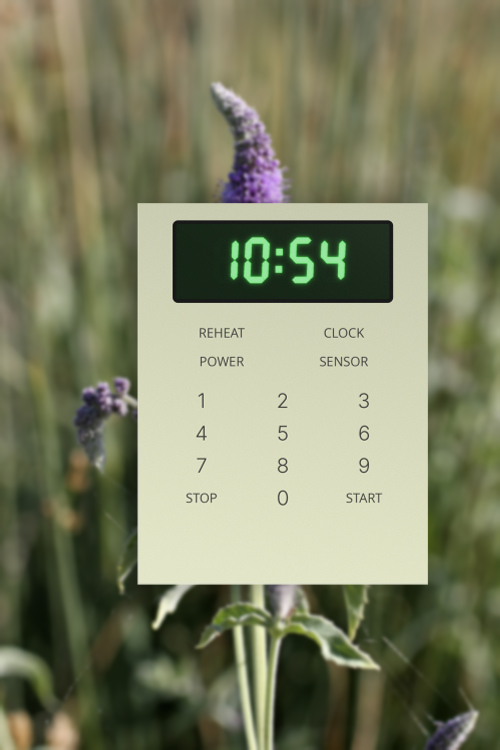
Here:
10,54
